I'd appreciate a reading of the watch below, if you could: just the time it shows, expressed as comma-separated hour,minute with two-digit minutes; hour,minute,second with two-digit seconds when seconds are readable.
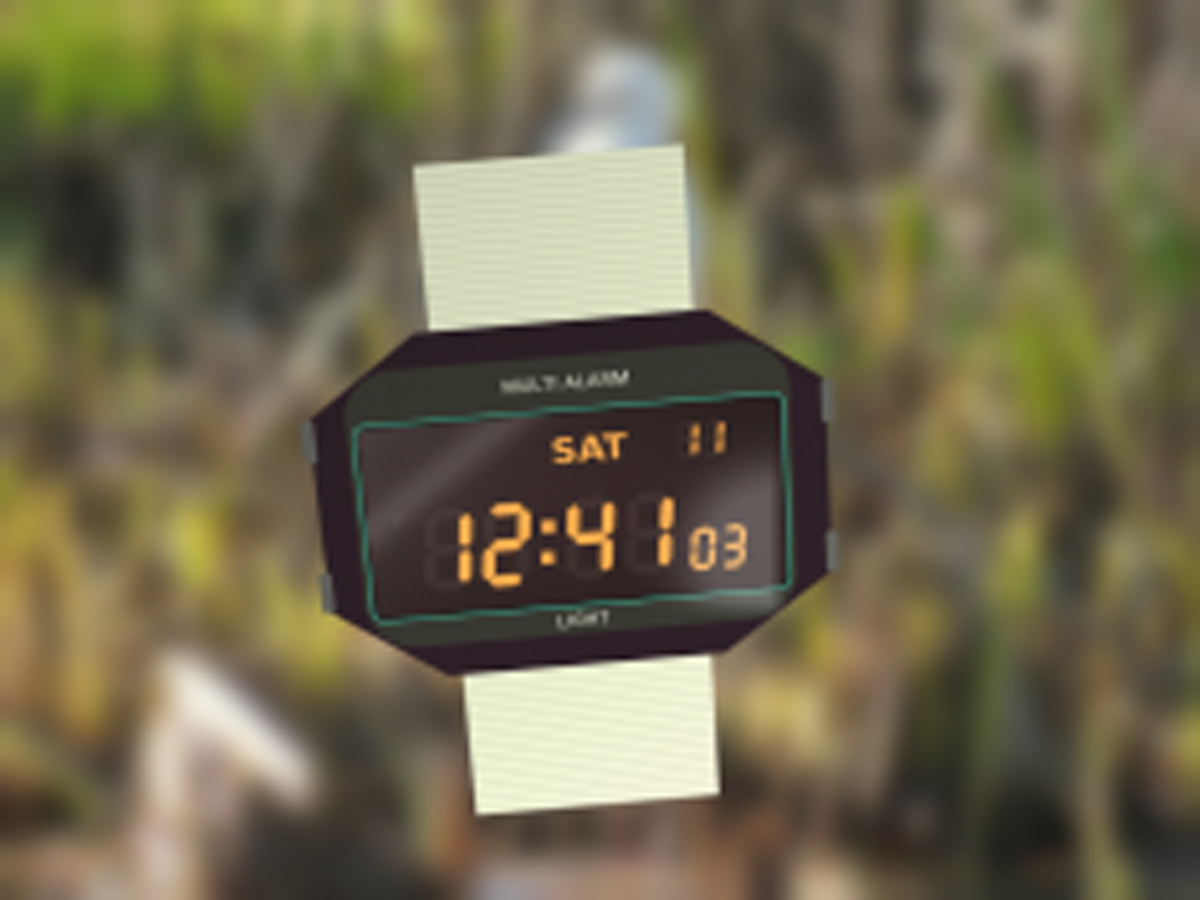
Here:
12,41,03
